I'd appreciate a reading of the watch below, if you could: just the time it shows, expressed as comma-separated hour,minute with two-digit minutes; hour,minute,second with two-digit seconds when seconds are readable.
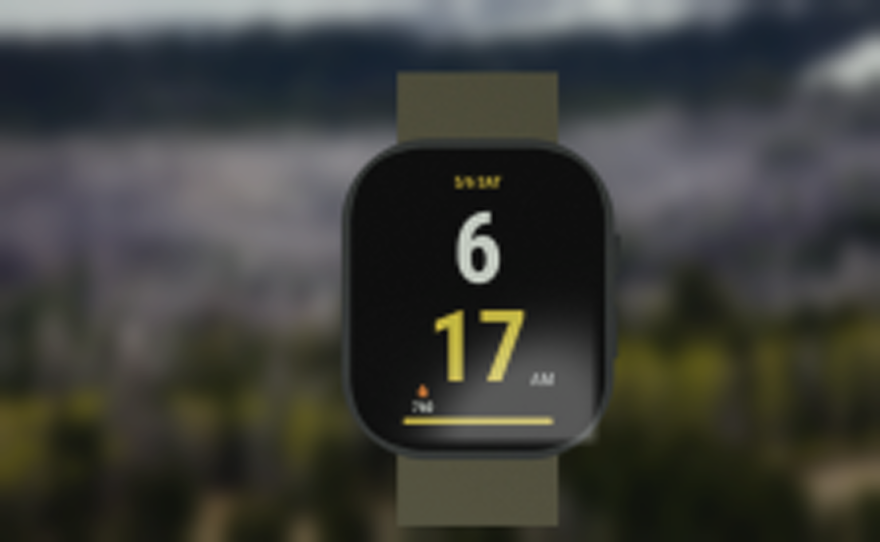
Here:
6,17
